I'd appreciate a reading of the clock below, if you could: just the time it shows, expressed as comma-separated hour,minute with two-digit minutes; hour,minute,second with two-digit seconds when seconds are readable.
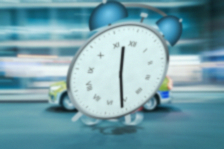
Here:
11,26
